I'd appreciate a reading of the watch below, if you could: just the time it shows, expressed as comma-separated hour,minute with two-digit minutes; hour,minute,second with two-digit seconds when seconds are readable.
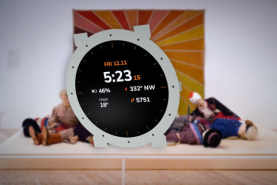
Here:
5,23
